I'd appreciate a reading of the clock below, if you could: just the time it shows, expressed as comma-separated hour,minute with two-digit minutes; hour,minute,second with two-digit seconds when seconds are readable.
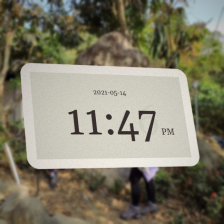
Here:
11,47
